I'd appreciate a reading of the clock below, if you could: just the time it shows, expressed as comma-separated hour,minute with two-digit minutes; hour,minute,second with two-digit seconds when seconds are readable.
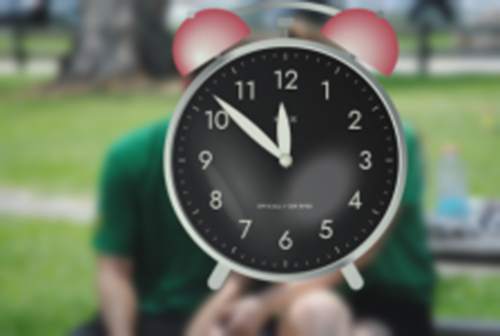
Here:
11,52
